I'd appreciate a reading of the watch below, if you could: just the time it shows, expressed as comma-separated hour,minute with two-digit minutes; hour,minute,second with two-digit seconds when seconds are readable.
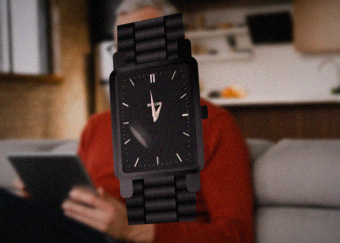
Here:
12,59
